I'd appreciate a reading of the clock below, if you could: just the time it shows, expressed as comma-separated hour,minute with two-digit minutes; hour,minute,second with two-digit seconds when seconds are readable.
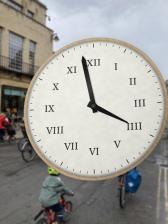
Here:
3,58
